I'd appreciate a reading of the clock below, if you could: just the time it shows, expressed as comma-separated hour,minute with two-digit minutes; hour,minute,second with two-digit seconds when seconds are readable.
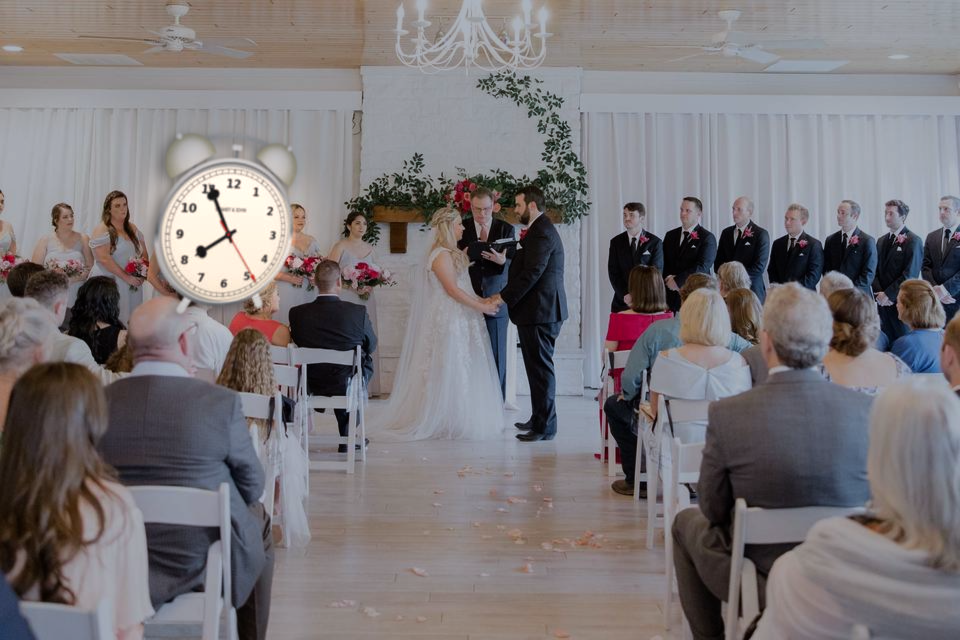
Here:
7,55,24
